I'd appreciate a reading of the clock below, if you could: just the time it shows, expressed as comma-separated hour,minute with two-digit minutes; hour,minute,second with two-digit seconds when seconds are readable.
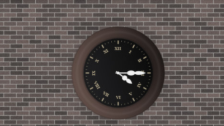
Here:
4,15
